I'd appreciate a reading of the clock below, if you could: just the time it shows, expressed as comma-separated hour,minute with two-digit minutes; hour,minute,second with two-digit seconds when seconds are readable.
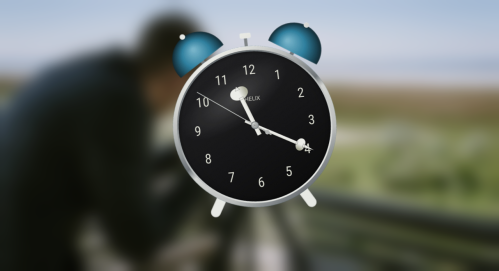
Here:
11,19,51
